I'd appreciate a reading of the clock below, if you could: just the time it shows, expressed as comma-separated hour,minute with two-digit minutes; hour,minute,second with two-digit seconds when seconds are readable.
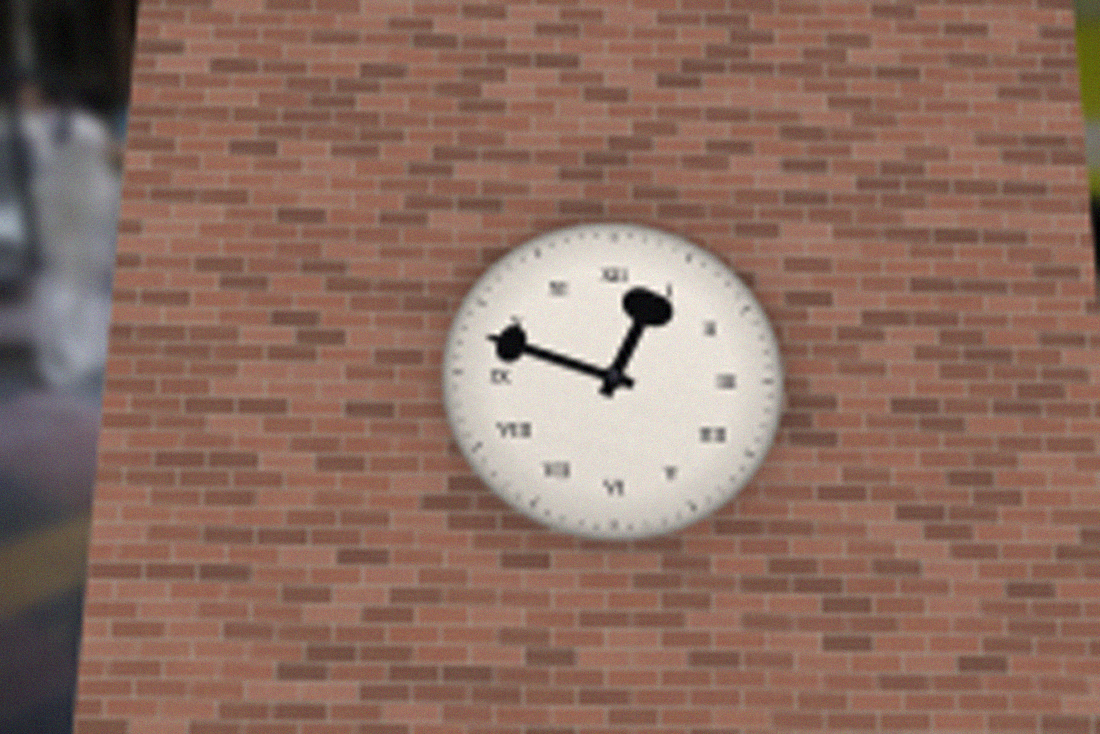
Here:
12,48
